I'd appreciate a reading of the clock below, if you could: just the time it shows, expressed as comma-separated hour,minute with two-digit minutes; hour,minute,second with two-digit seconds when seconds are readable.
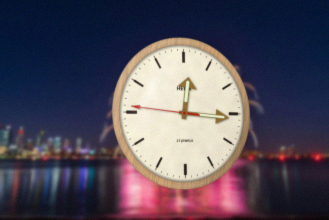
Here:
12,15,46
